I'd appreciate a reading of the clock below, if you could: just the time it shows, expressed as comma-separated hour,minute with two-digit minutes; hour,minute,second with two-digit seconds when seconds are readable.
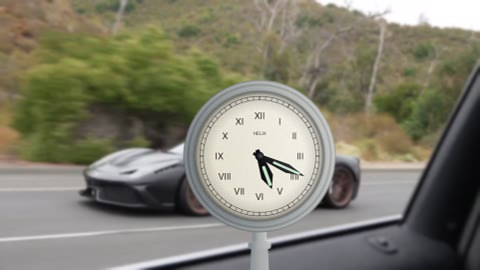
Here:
5,19
